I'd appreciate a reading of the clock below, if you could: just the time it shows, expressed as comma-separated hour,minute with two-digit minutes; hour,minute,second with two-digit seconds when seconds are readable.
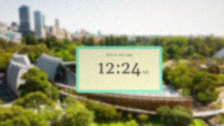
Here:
12,24
